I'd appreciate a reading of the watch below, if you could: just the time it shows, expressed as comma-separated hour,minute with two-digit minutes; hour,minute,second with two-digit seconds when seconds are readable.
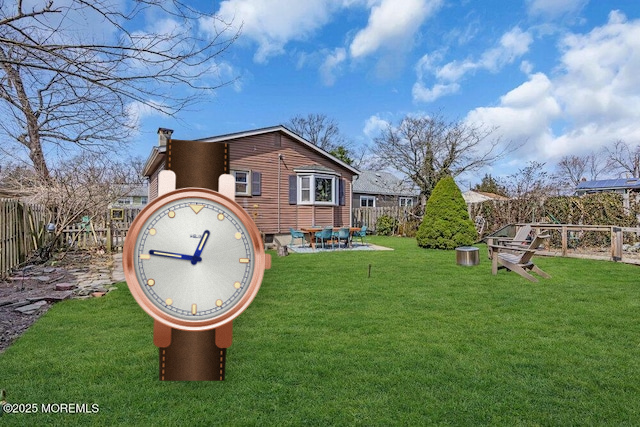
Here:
12,46
